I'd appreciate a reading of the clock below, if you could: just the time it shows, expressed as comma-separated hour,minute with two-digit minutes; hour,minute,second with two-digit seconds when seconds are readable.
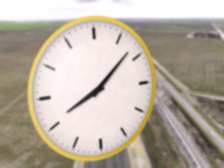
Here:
8,08
